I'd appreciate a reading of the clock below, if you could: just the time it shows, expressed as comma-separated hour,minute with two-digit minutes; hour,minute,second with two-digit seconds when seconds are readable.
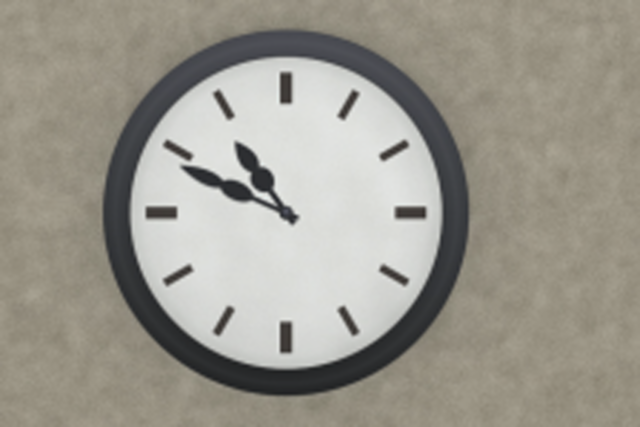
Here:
10,49
